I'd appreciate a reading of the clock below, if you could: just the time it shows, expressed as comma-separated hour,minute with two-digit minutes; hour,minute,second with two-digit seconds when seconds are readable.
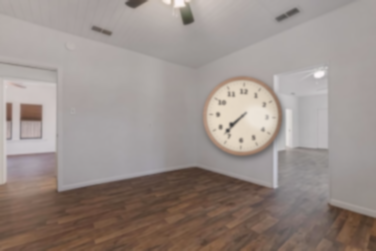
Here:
7,37
